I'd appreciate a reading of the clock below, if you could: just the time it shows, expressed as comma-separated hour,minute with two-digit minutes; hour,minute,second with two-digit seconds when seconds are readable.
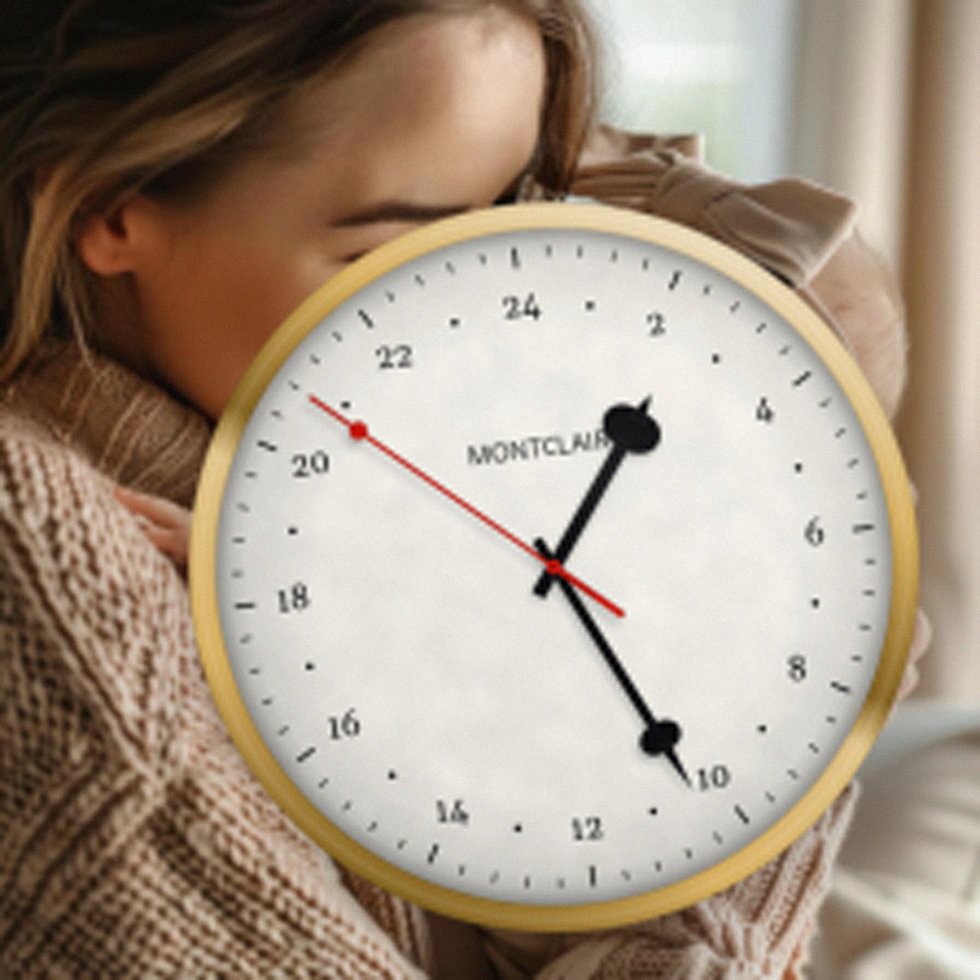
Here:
2,25,52
